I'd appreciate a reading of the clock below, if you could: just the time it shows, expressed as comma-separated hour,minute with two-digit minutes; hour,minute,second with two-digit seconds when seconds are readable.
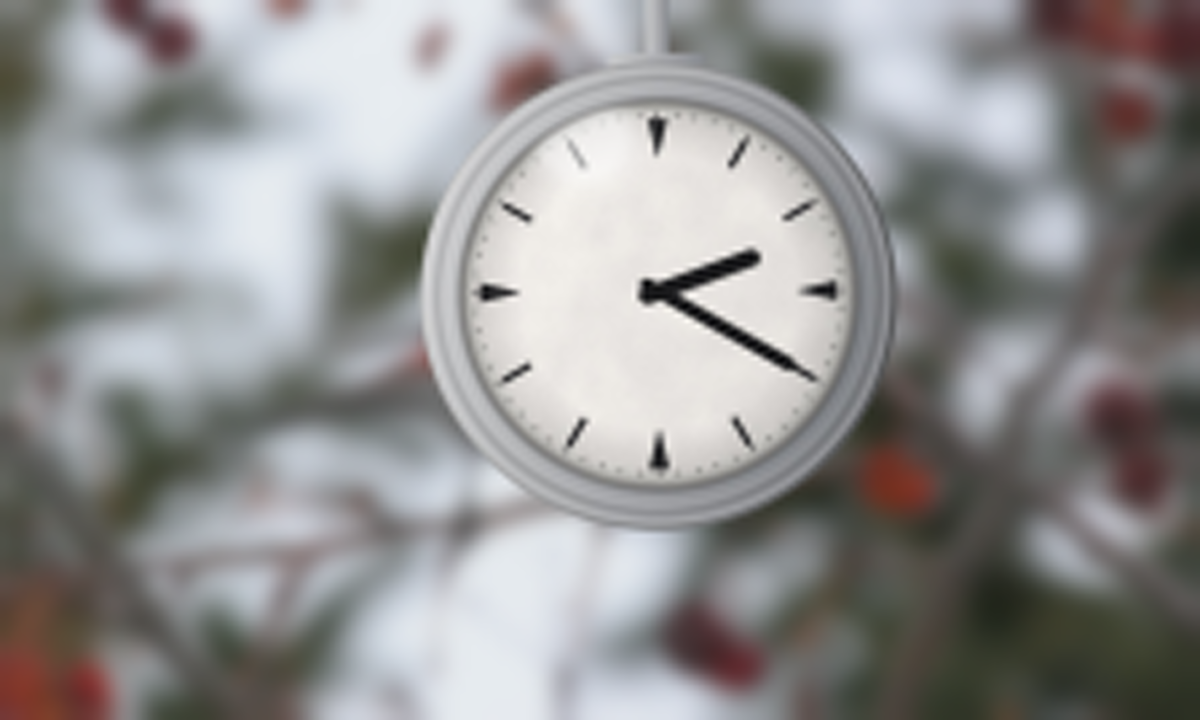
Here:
2,20
